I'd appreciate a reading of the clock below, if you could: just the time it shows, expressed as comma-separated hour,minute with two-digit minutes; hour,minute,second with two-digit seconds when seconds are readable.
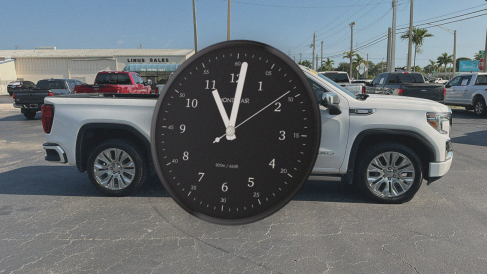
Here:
11,01,09
